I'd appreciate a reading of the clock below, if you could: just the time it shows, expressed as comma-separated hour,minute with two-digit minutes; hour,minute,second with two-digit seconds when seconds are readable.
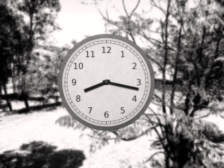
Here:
8,17
